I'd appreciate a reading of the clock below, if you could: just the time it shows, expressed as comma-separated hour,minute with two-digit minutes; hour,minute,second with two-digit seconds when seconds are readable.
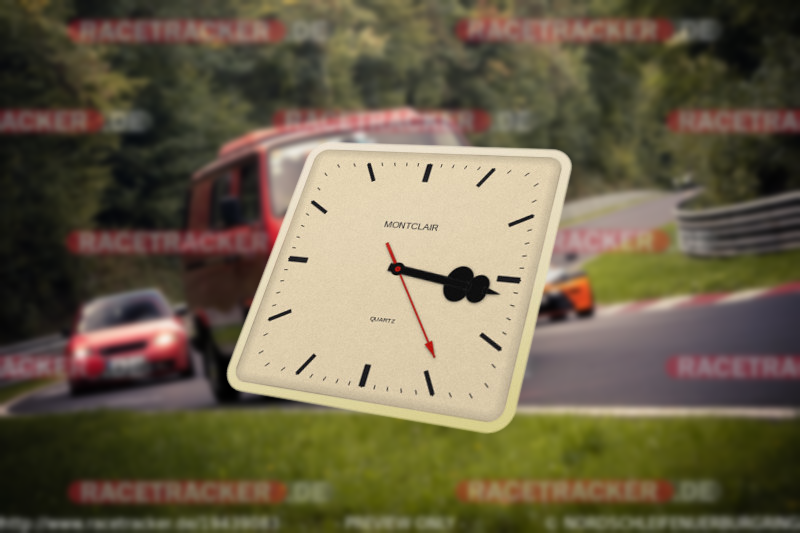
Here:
3,16,24
